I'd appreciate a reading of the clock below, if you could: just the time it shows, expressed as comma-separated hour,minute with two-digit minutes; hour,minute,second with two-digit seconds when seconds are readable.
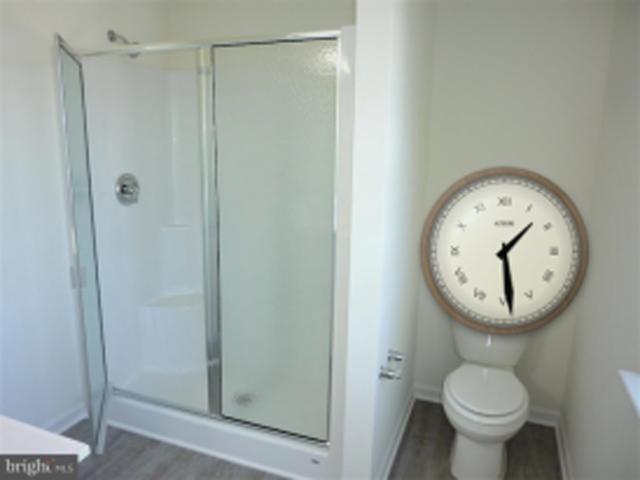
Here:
1,29
